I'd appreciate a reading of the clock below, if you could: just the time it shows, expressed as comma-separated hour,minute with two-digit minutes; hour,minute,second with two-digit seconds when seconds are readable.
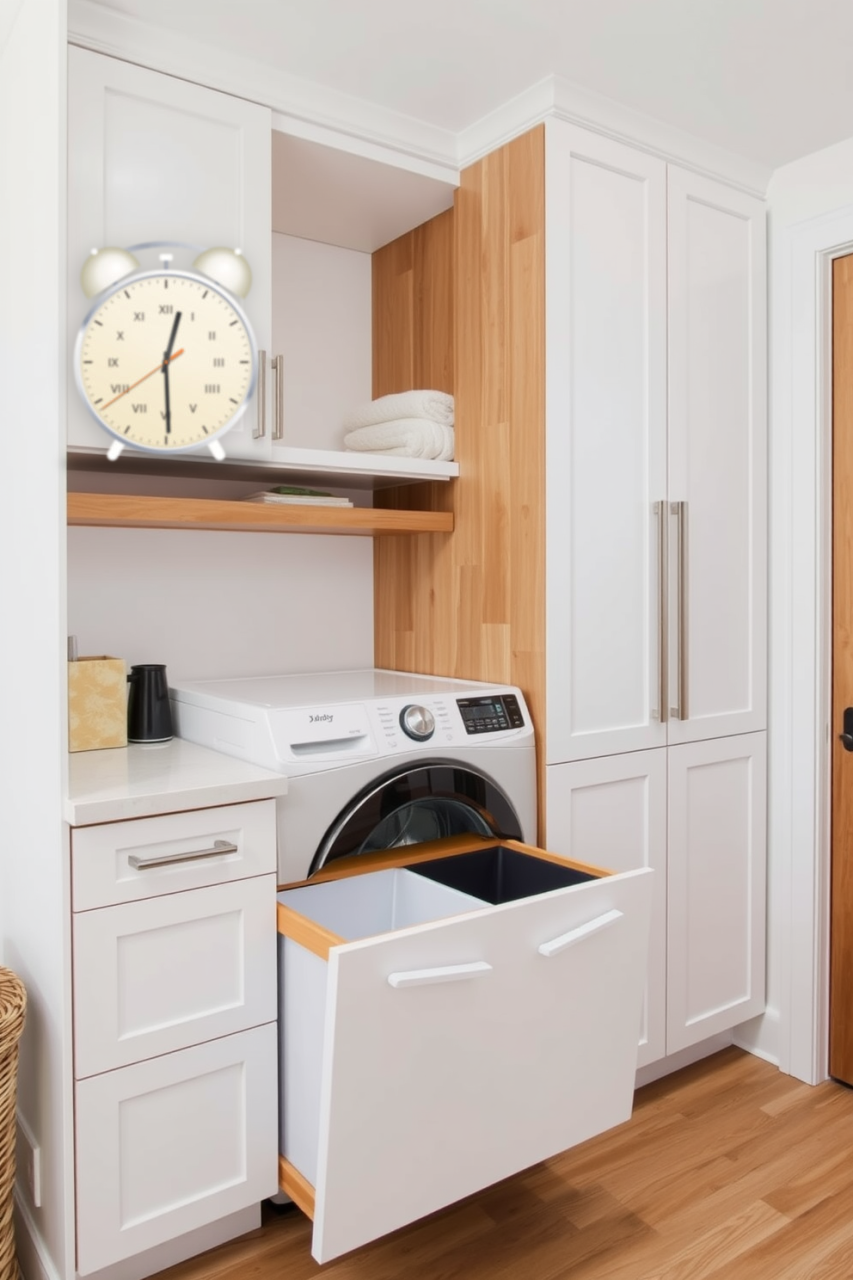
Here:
12,29,39
